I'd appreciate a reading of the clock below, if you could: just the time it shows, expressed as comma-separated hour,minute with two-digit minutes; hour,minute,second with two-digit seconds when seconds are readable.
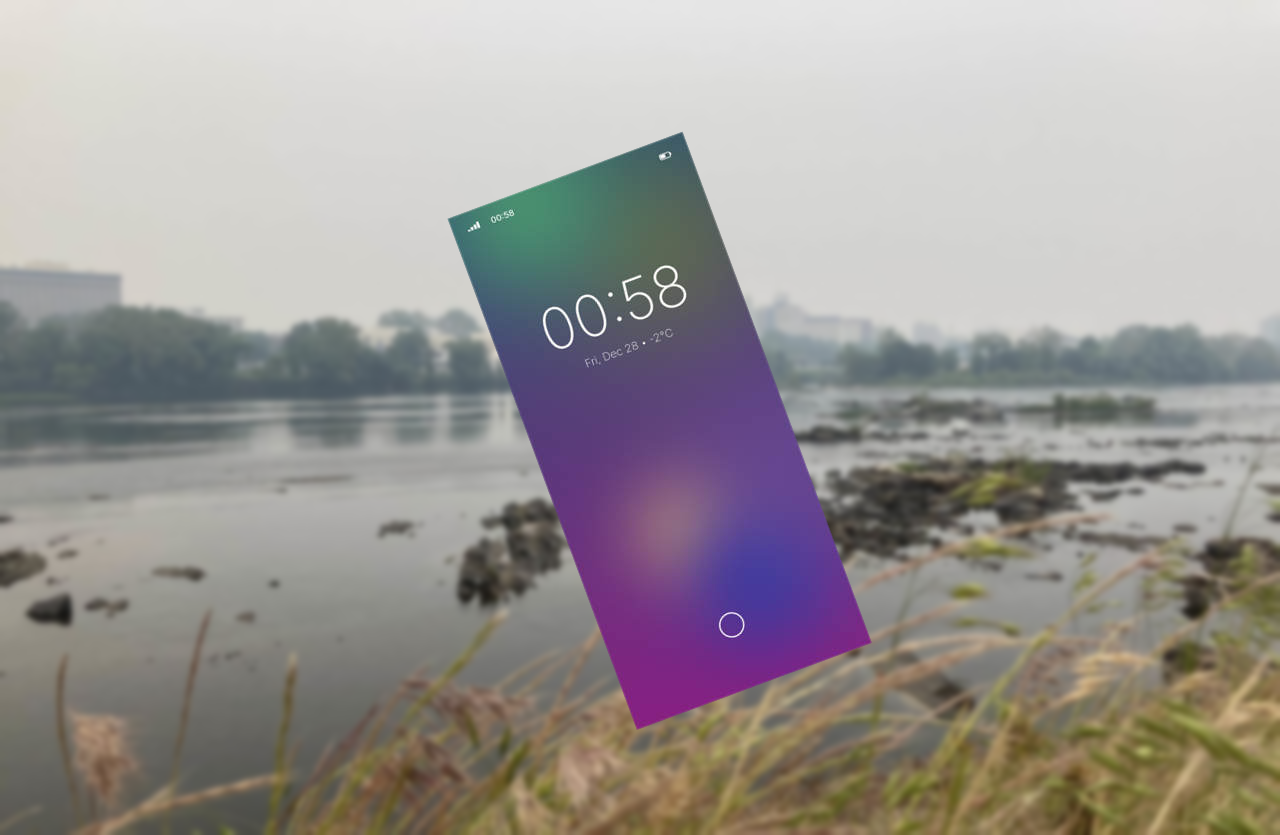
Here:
0,58
